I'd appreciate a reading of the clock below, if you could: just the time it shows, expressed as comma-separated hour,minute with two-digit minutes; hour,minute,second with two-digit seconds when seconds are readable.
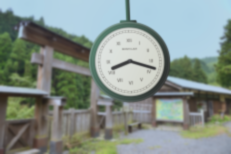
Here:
8,18
